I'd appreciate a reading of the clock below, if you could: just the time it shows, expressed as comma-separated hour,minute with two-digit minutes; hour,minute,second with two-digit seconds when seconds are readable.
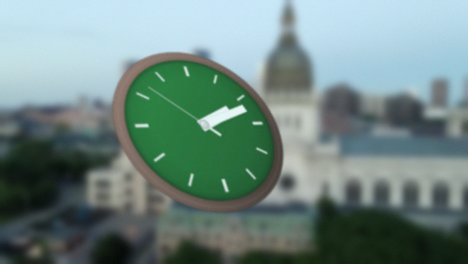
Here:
2,11,52
